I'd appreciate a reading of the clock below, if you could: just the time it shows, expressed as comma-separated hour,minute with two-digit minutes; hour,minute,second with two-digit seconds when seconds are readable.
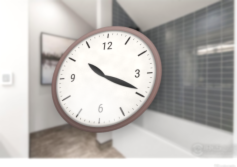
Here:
10,19
